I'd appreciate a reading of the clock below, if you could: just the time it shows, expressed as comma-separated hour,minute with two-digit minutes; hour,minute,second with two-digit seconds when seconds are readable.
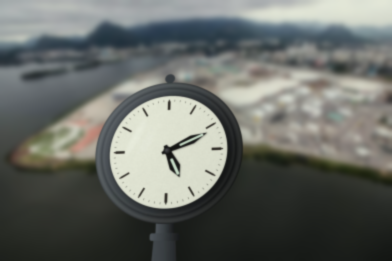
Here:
5,11
